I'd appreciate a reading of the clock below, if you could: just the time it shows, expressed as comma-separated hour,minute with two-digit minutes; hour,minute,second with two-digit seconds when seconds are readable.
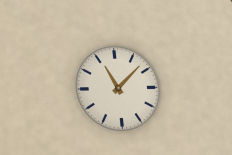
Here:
11,08
